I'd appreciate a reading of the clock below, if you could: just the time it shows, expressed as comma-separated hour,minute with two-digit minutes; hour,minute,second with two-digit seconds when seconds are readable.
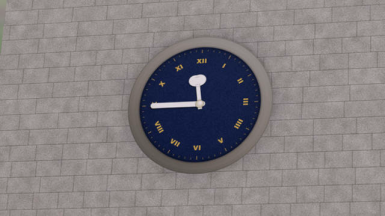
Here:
11,45
